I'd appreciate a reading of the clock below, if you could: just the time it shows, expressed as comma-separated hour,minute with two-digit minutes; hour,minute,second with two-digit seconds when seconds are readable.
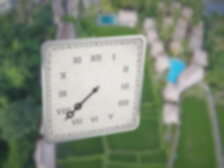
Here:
7,38
